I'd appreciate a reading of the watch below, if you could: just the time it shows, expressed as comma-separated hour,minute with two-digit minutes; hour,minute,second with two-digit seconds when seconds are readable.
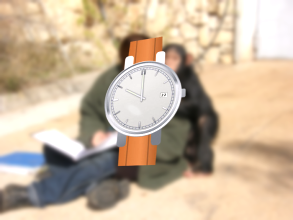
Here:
10,00
